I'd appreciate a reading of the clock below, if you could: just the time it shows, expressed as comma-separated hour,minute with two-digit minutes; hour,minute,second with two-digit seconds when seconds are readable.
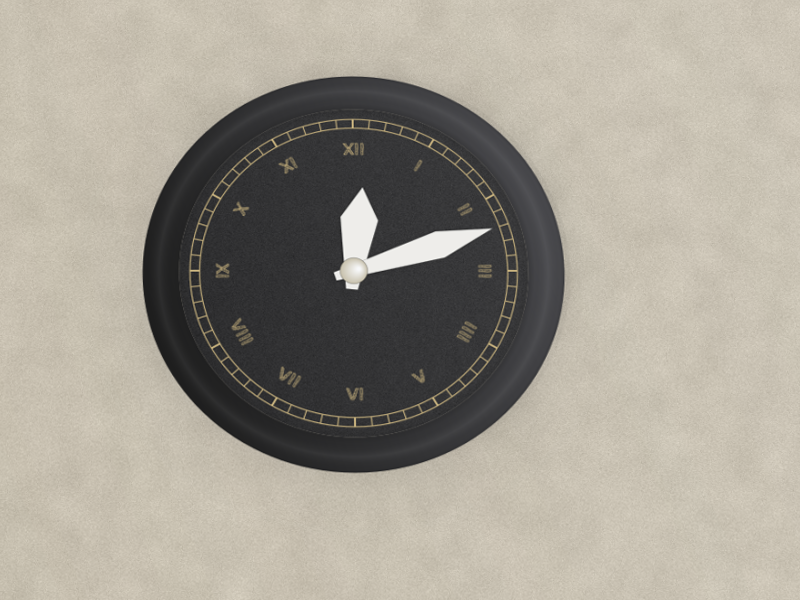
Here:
12,12
